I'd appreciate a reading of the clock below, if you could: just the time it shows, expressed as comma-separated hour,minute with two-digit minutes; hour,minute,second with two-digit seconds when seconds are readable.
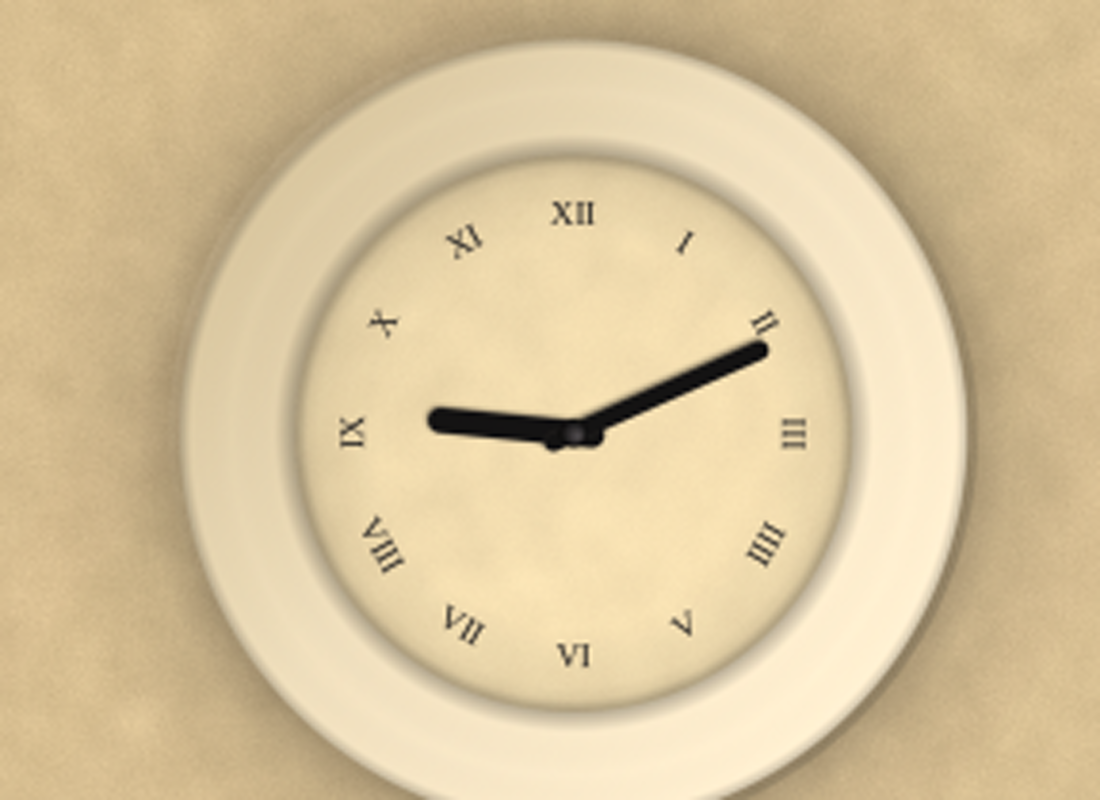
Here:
9,11
